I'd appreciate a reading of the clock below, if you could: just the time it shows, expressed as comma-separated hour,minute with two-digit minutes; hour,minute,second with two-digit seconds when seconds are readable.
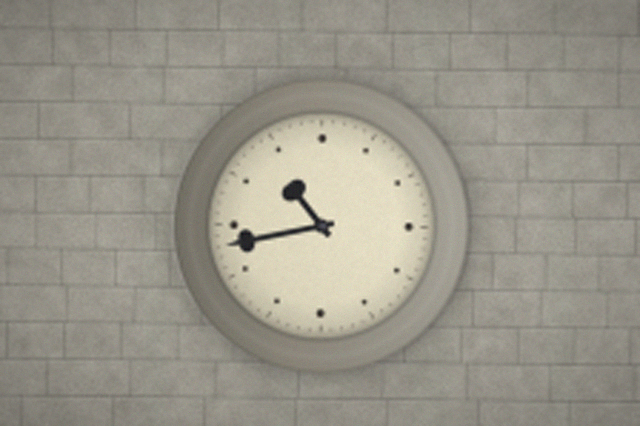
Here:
10,43
